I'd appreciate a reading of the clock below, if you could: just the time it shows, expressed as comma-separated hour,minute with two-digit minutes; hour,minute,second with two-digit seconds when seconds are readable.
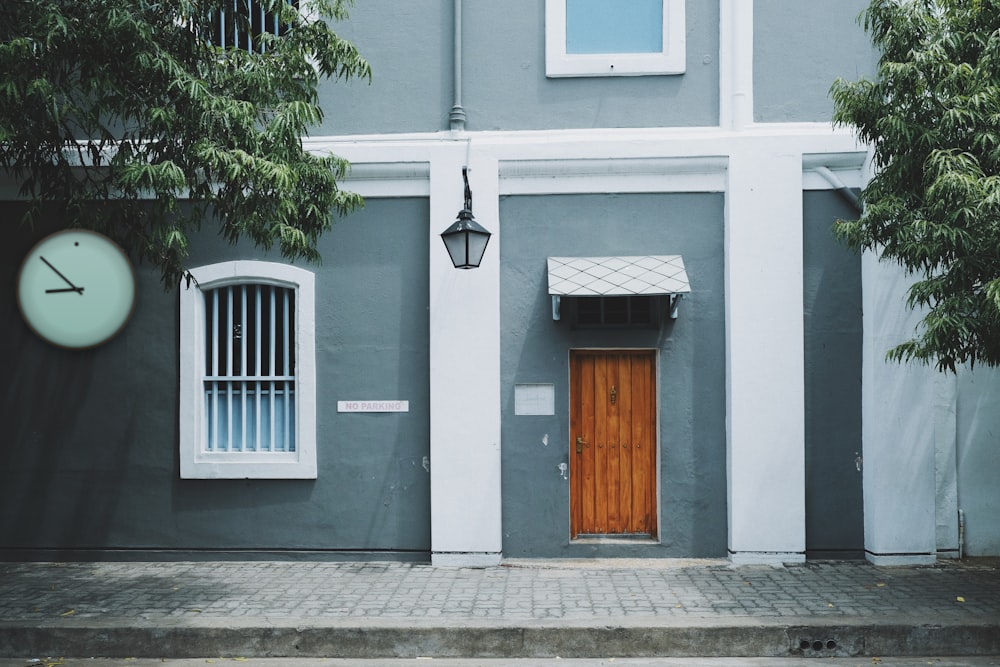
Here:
8,52
